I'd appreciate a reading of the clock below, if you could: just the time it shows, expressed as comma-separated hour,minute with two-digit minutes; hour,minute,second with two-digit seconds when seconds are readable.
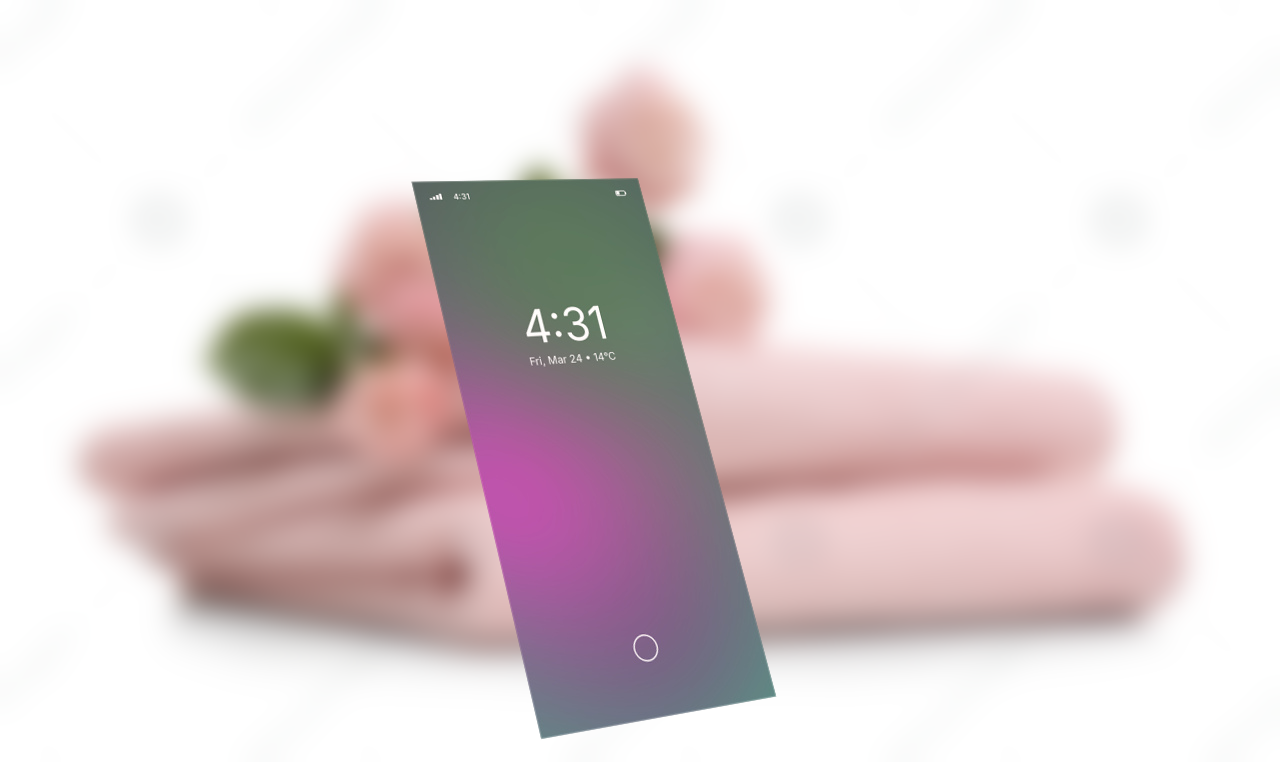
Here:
4,31
